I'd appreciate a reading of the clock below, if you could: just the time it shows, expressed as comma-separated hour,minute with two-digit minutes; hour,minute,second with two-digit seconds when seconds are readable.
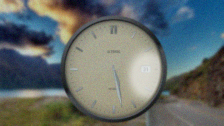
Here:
5,28
